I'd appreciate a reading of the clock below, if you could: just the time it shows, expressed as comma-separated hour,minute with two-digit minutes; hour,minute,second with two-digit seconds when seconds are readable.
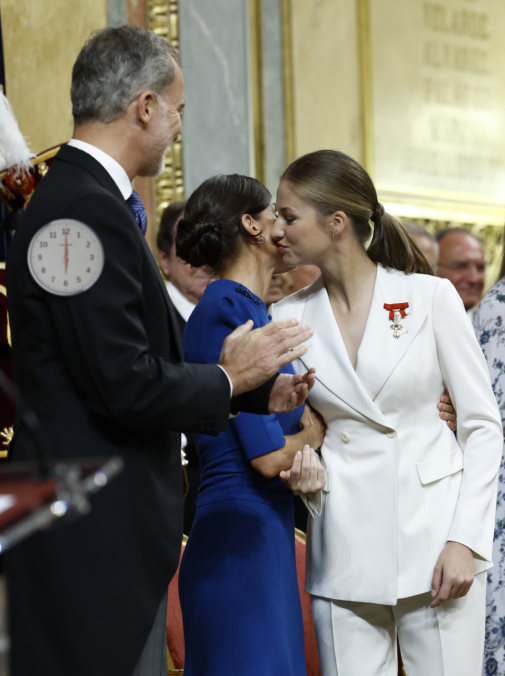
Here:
6,00
